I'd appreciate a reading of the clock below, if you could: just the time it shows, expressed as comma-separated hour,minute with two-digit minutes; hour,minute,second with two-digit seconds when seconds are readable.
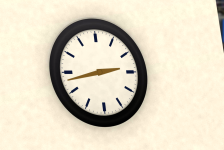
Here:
2,43
